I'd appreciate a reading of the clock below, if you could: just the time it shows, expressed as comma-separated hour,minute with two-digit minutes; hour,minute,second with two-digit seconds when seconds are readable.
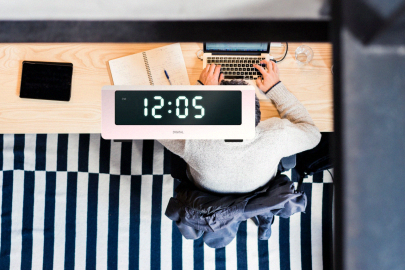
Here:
12,05
